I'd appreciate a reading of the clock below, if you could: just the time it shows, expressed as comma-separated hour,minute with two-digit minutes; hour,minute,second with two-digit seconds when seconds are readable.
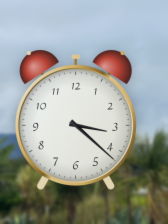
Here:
3,22
